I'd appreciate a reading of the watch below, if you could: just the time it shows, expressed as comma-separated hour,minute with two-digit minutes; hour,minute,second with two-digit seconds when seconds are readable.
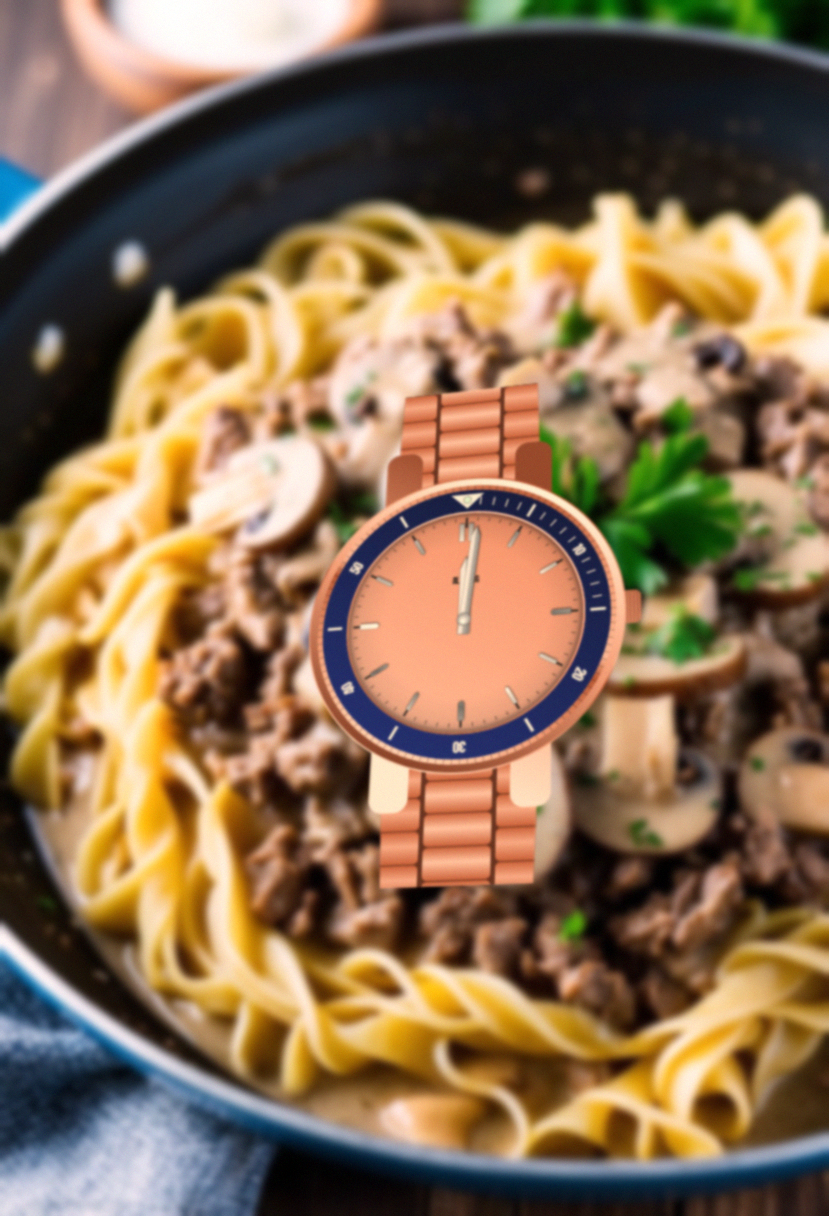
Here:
12,01
